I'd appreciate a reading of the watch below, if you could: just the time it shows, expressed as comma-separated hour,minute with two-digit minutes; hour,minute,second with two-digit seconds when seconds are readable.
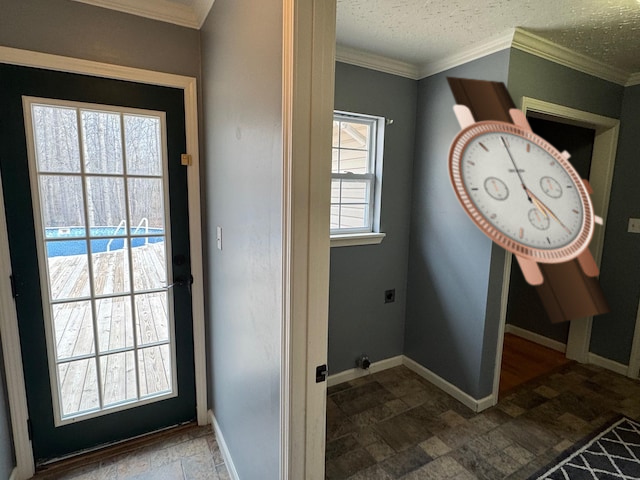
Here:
5,25
